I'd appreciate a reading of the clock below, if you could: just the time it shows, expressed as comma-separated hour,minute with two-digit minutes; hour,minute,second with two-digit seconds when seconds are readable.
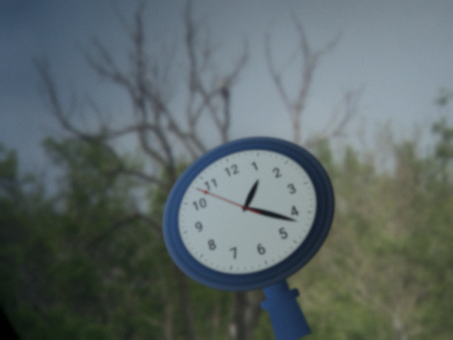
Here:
1,21,53
